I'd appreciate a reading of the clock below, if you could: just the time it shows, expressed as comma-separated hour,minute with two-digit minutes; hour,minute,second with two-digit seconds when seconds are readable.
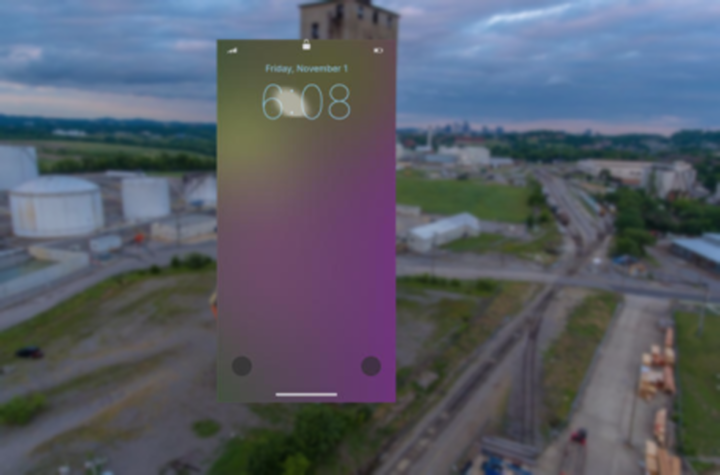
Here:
6,08
